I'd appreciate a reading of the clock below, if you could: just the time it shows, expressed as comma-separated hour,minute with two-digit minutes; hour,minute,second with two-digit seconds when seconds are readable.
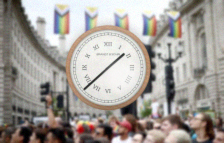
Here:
1,38
